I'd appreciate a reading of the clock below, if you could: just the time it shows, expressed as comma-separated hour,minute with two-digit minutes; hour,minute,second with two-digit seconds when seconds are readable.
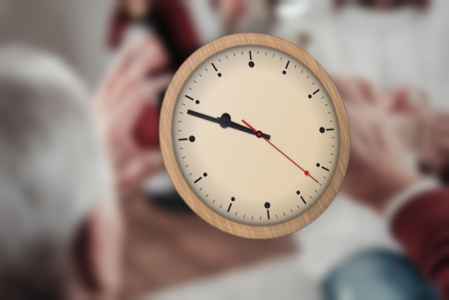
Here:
9,48,22
